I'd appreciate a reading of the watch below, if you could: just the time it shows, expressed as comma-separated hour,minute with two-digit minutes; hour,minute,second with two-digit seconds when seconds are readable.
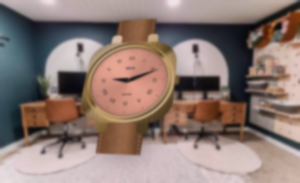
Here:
9,11
